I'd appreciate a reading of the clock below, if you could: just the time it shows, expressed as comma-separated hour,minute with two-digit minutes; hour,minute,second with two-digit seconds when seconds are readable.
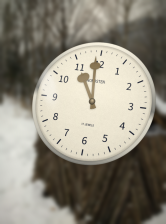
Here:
10,59
